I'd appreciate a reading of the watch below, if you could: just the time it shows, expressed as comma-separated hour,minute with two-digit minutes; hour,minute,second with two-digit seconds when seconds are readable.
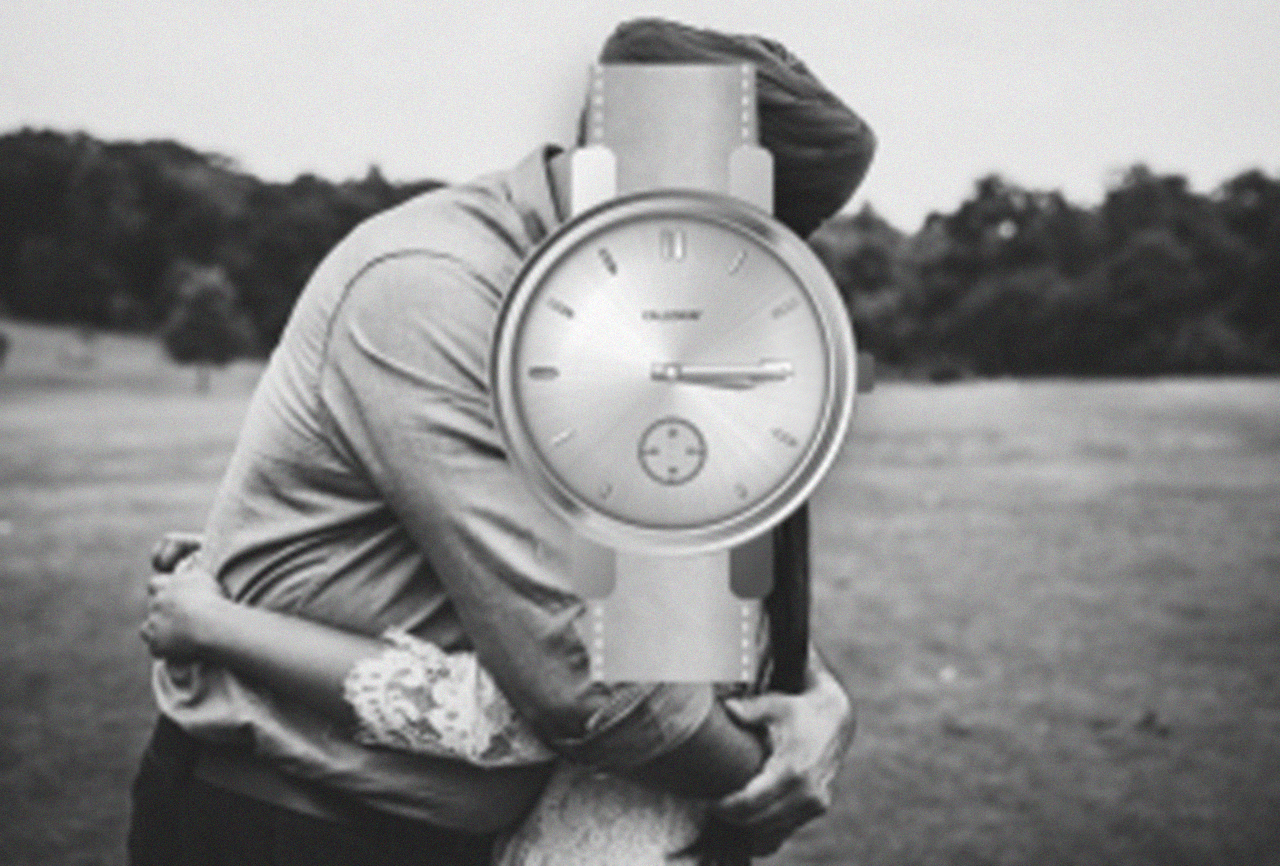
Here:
3,15
